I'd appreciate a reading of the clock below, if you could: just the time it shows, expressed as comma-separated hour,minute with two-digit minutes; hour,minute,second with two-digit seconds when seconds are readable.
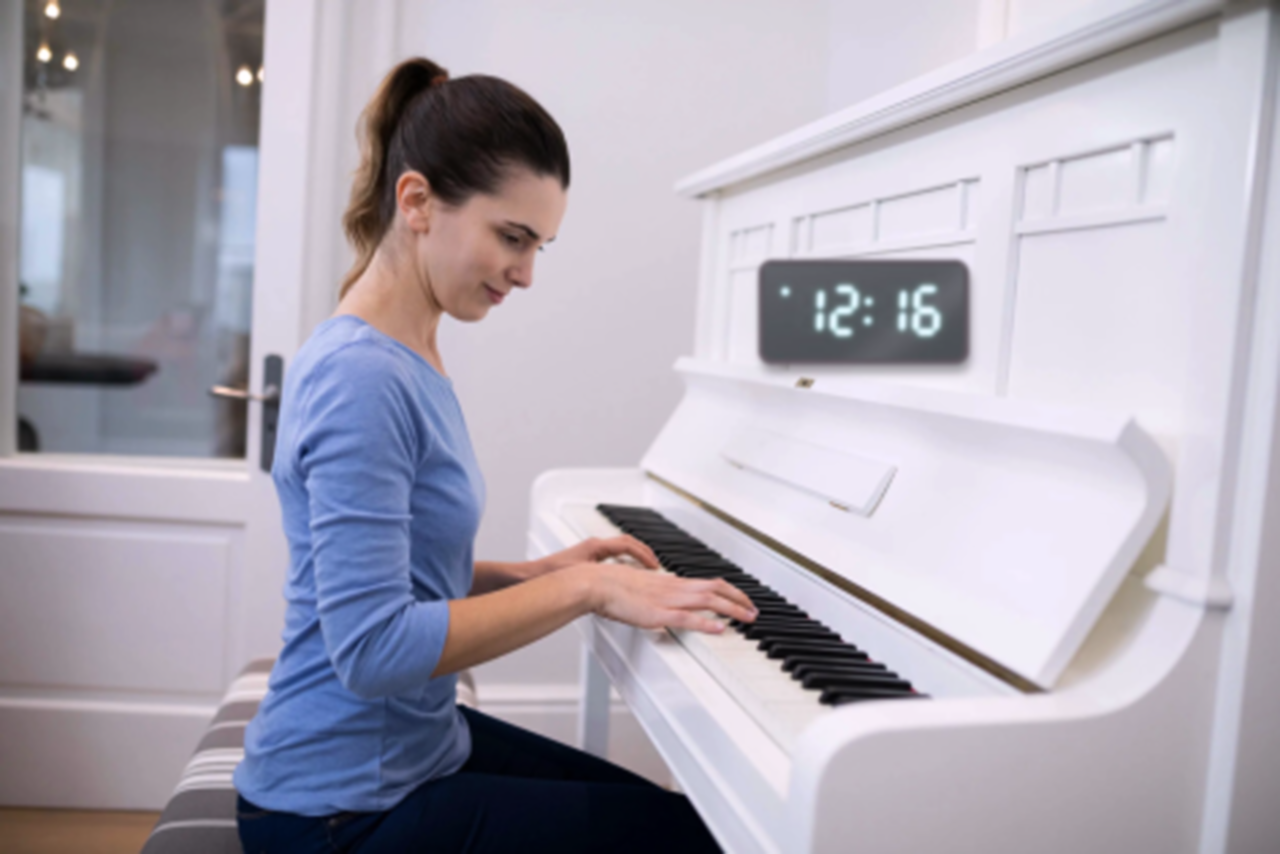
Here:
12,16
